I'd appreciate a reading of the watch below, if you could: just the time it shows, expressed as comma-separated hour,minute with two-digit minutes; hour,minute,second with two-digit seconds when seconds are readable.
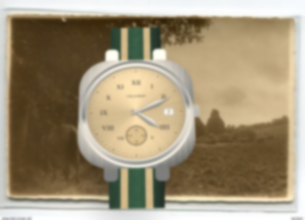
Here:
4,11
